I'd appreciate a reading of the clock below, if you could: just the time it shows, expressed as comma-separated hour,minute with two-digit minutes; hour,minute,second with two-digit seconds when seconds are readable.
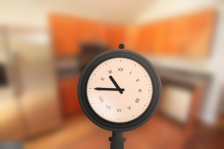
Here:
10,45
